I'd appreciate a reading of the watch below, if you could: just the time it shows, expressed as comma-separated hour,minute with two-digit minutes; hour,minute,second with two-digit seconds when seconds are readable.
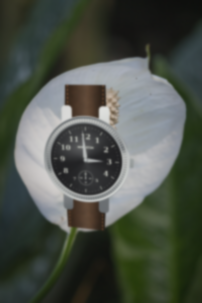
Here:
2,59
